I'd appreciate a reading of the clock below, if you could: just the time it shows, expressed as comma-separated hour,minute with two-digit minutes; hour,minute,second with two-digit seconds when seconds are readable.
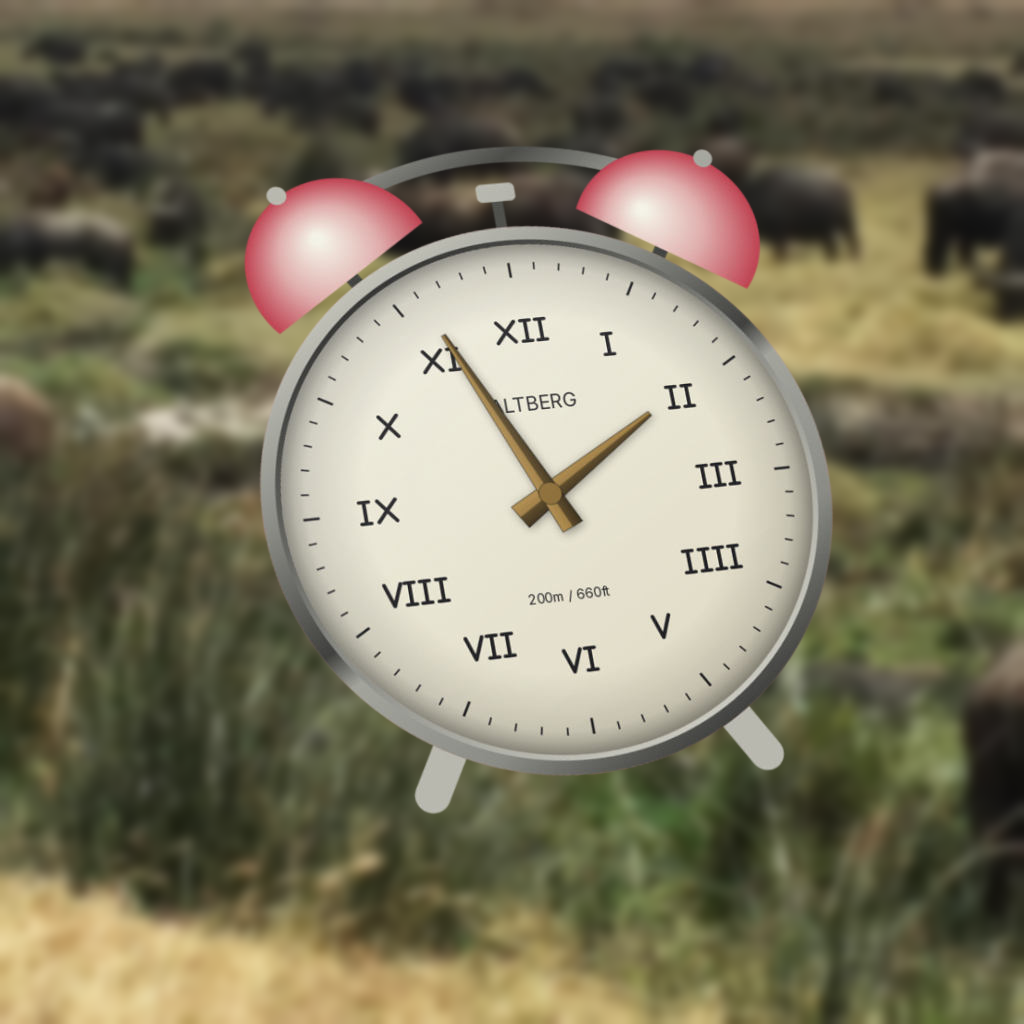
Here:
1,56
